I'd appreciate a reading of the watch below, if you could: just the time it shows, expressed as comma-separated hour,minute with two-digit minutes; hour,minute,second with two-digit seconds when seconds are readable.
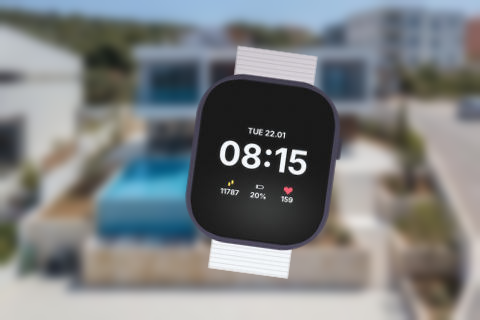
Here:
8,15
